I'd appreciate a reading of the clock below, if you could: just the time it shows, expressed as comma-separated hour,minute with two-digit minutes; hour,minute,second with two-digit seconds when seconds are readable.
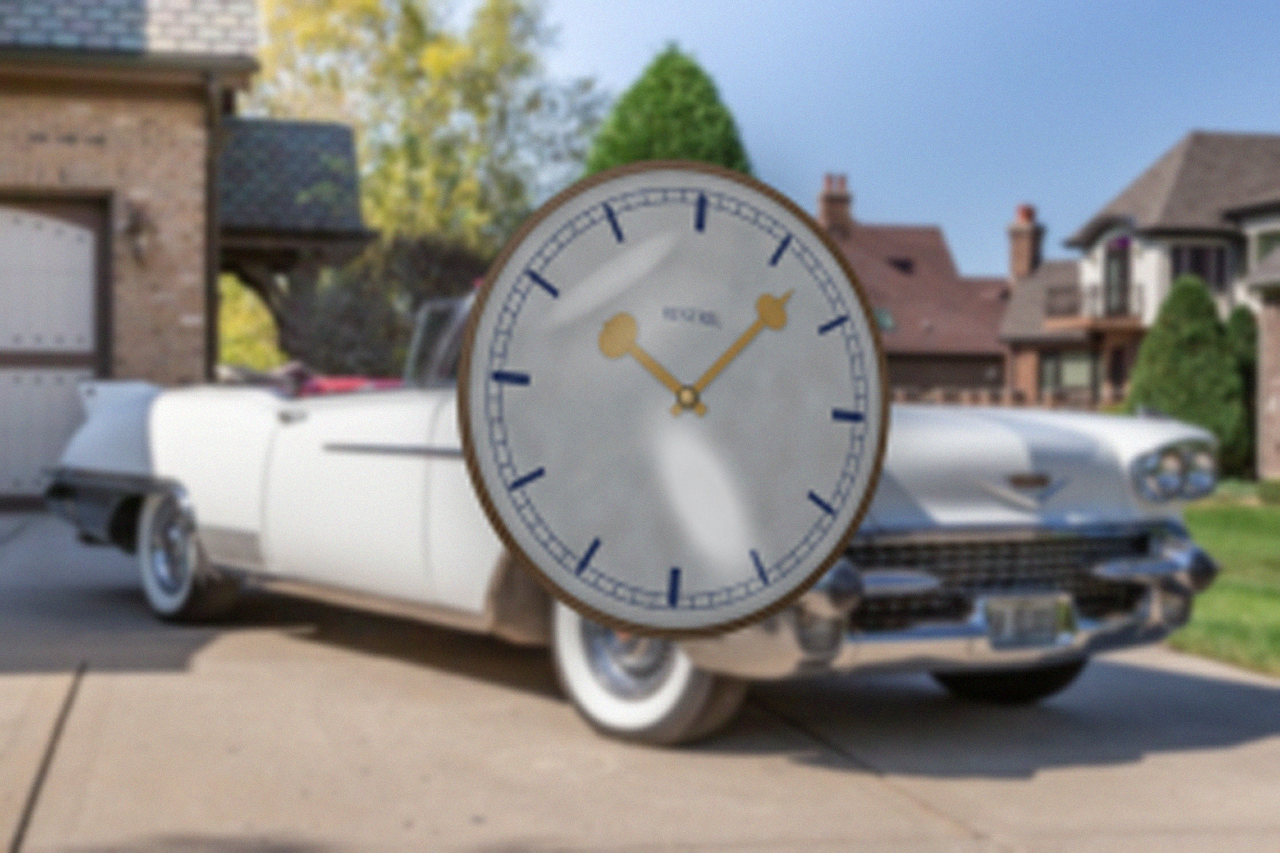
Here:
10,07
